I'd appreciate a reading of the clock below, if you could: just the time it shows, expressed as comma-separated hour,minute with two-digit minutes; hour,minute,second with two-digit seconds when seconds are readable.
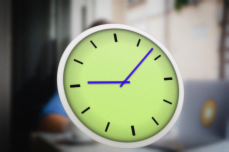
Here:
9,08
